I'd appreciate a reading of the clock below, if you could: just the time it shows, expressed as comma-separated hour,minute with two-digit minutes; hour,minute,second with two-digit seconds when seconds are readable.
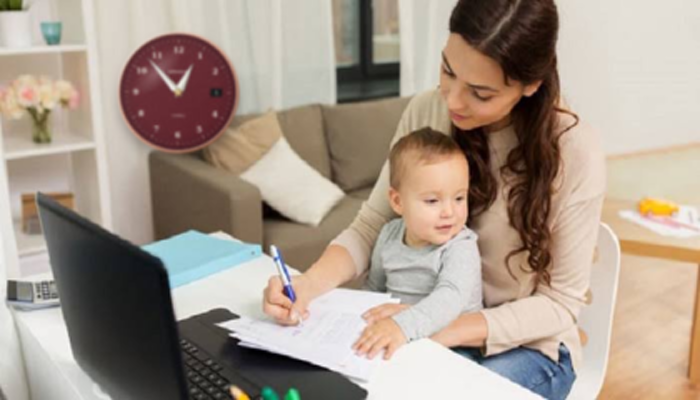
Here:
12,53
